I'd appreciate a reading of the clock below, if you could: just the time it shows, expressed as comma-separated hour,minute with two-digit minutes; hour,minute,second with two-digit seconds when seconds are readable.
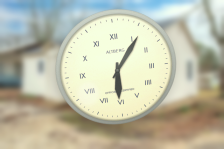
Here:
6,06
